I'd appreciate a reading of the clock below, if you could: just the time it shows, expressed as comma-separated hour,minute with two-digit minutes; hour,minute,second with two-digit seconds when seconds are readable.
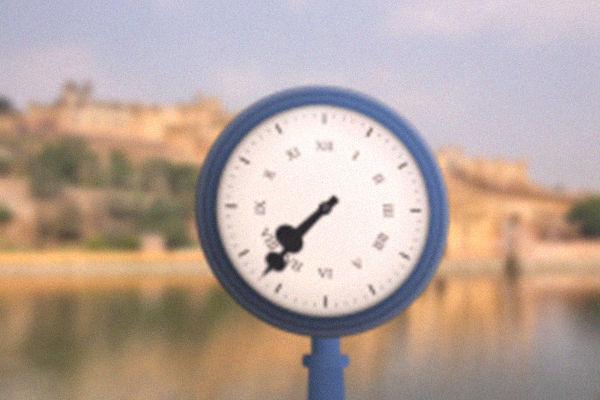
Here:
7,37
